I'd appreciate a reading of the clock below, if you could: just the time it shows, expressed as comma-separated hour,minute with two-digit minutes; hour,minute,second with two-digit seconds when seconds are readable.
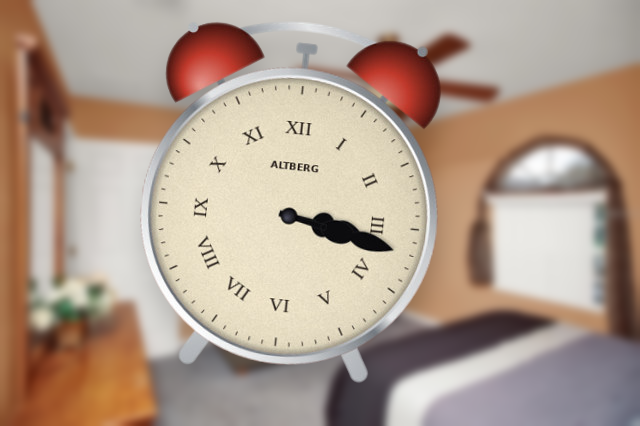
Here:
3,17
